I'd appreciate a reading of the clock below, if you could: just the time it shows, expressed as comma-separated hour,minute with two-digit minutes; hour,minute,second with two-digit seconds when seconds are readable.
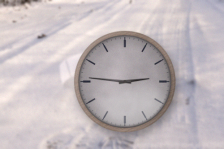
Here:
2,46
